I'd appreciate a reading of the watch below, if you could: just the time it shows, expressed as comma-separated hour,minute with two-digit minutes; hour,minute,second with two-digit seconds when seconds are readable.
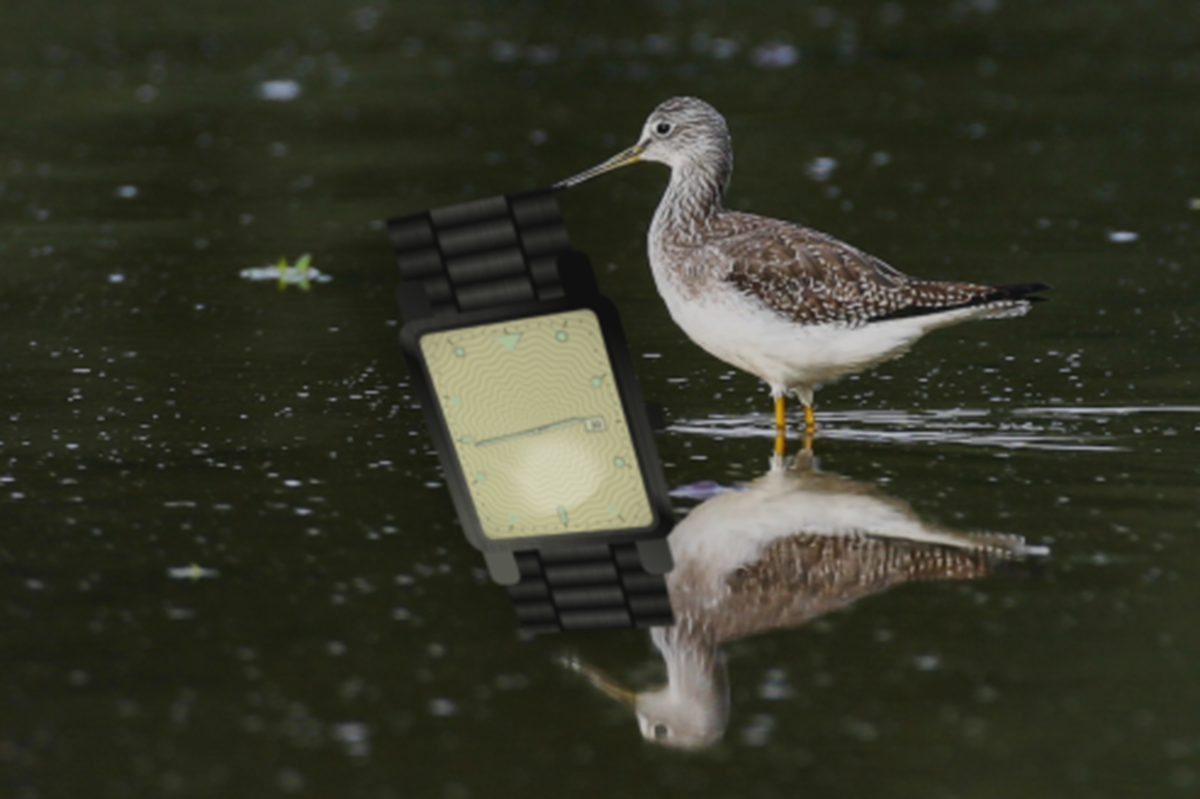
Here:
2,44
